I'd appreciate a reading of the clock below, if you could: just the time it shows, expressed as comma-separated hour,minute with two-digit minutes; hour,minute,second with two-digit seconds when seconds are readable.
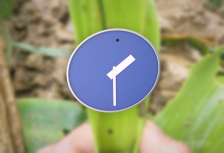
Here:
1,29
